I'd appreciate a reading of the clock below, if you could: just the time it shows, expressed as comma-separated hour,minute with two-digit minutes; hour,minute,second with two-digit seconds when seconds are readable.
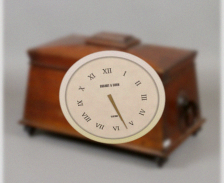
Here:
5,27
